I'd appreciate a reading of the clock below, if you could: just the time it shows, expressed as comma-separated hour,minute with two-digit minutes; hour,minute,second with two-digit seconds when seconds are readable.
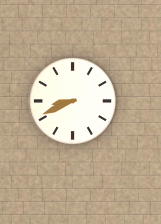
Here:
8,41
